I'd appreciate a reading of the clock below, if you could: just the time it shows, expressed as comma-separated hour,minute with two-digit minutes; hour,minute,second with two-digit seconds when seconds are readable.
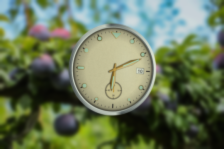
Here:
6,11
